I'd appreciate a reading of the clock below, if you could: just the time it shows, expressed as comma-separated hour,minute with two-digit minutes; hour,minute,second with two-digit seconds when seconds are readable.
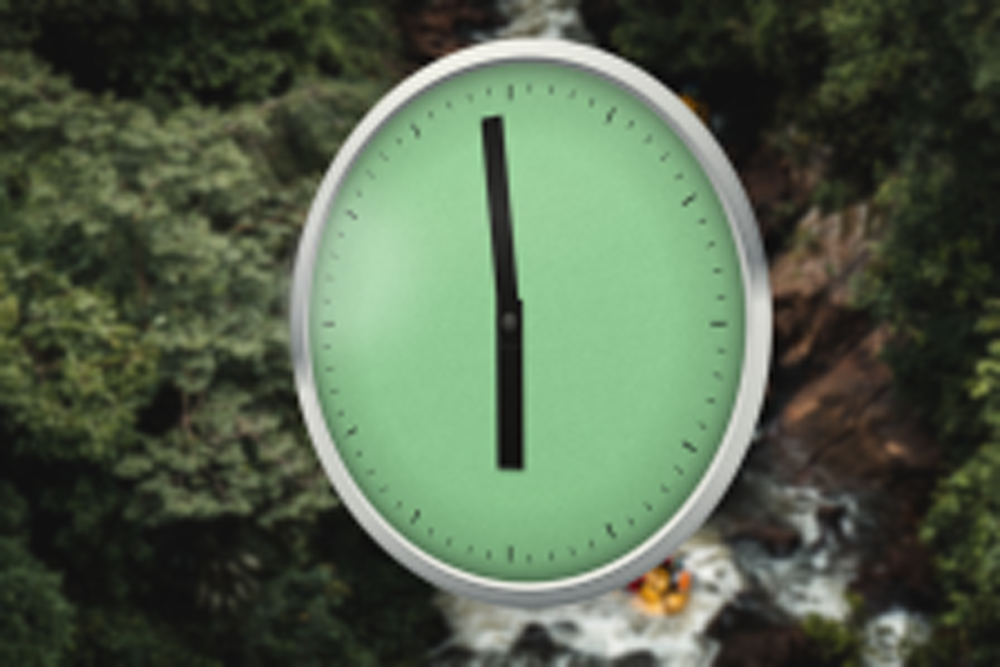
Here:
5,59
